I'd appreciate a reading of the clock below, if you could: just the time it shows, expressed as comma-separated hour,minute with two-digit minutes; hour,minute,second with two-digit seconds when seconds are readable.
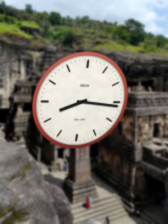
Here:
8,16
